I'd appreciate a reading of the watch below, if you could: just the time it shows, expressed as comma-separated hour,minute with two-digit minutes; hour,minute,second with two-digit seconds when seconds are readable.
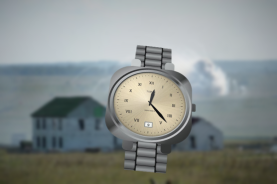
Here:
12,23
